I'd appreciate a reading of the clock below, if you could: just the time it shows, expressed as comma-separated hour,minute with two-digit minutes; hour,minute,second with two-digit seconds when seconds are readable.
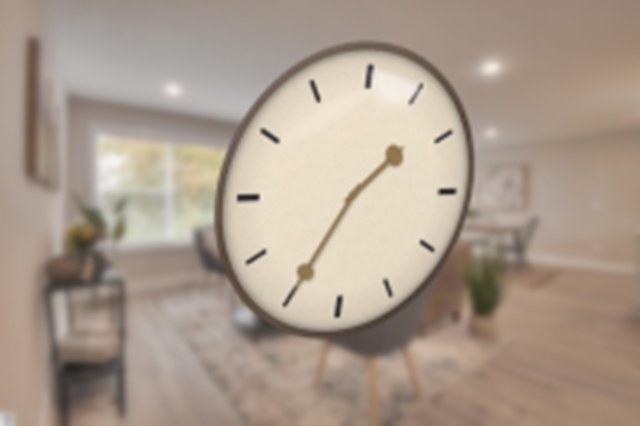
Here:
1,35
